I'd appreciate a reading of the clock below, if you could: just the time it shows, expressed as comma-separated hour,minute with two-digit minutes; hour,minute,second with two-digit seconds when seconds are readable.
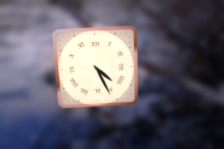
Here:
4,26
